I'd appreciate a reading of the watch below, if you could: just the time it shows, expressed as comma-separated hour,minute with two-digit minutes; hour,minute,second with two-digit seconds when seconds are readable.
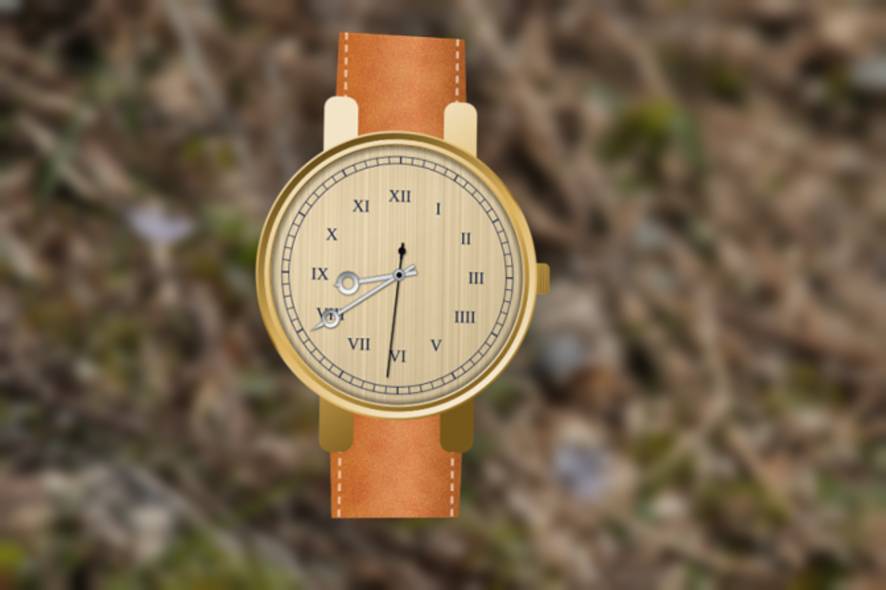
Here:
8,39,31
